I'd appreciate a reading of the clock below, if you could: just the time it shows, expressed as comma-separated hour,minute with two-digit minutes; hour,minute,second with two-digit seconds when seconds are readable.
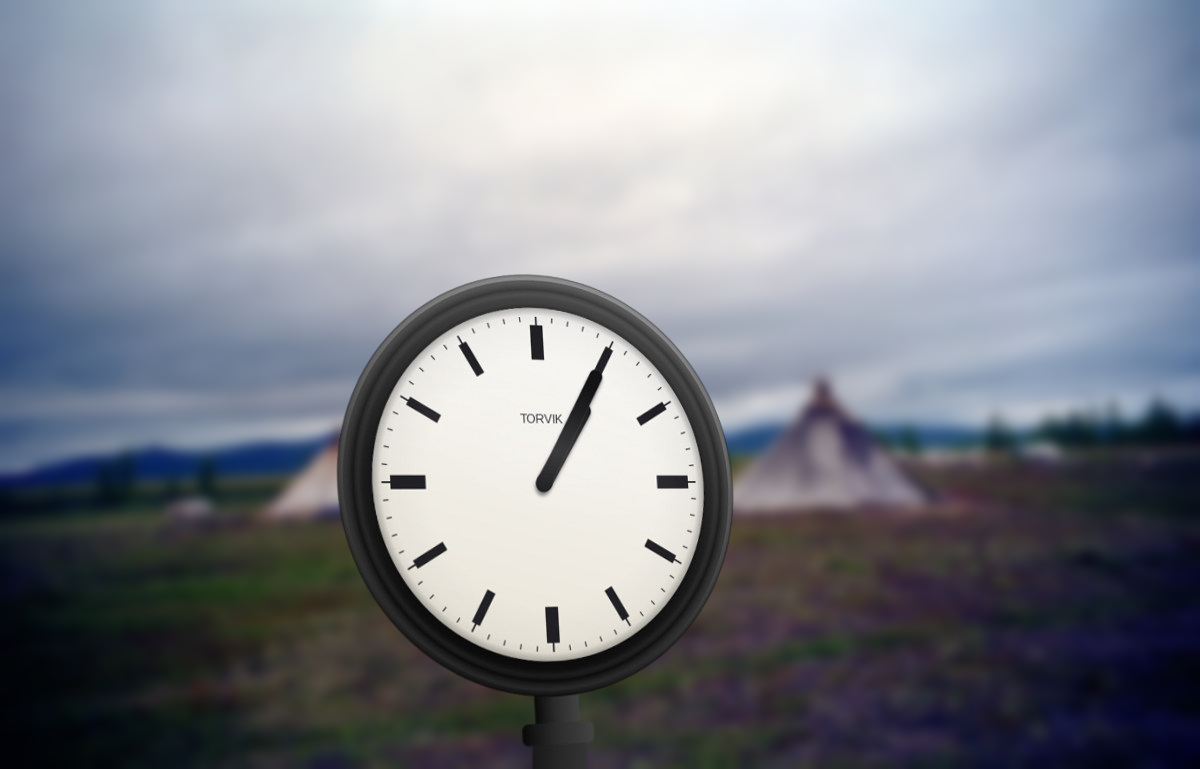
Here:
1,05
